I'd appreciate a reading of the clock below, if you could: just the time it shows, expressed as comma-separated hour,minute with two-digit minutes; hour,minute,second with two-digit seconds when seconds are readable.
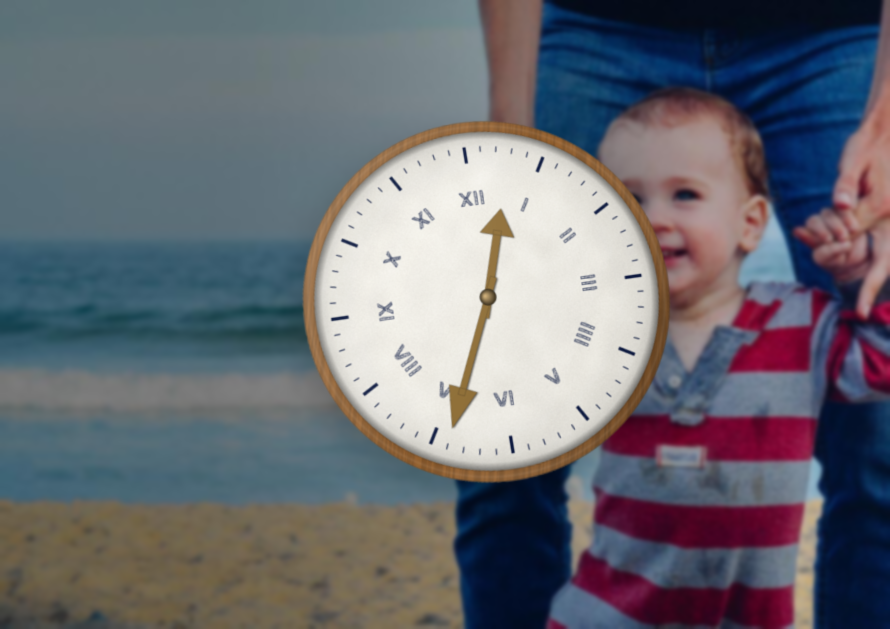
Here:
12,34
